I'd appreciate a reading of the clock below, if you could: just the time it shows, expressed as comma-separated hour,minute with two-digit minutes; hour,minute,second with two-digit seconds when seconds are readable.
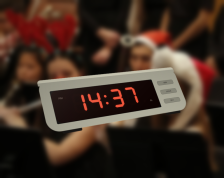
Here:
14,37
